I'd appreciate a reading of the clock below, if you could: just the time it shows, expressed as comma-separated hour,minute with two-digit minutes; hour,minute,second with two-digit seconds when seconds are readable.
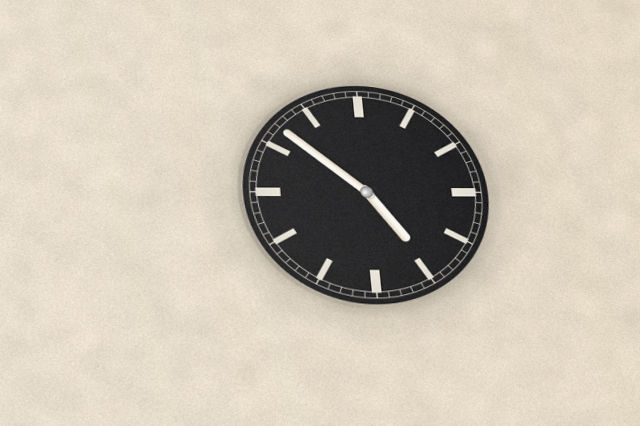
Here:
4,52
